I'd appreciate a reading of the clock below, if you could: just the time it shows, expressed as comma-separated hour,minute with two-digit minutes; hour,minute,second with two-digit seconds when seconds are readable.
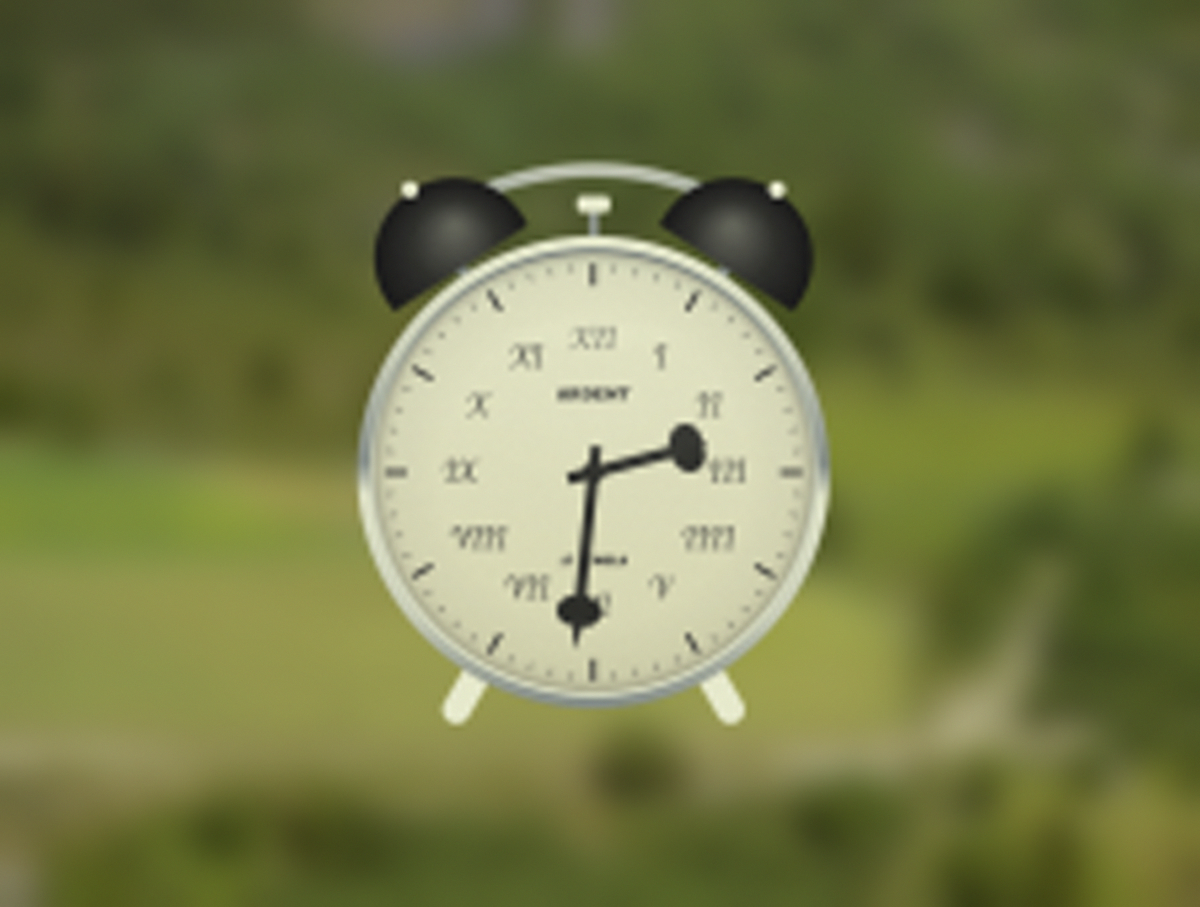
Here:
2,31
